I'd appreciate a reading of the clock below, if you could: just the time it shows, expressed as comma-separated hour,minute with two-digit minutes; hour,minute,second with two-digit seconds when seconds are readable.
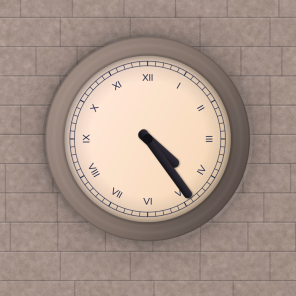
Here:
4,24
